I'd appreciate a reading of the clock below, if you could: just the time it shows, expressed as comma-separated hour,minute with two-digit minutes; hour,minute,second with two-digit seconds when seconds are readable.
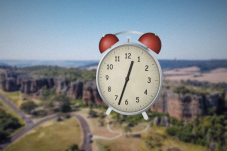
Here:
12,33
